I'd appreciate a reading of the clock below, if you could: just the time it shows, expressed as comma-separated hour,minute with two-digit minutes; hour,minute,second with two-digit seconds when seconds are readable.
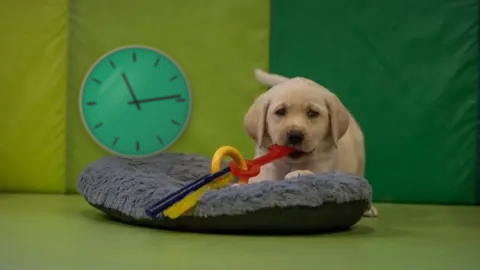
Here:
11,14
